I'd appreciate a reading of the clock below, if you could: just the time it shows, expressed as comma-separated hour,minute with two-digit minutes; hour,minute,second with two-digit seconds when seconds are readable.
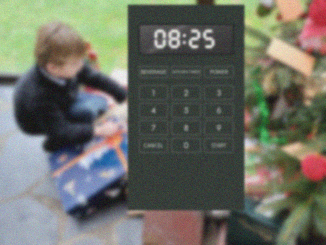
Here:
8,25
